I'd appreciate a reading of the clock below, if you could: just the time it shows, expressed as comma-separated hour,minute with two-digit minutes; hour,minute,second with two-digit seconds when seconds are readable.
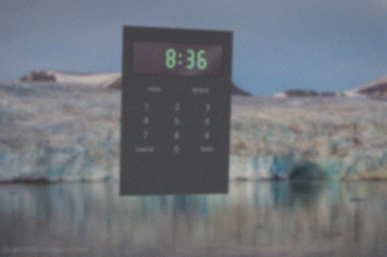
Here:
8,36
